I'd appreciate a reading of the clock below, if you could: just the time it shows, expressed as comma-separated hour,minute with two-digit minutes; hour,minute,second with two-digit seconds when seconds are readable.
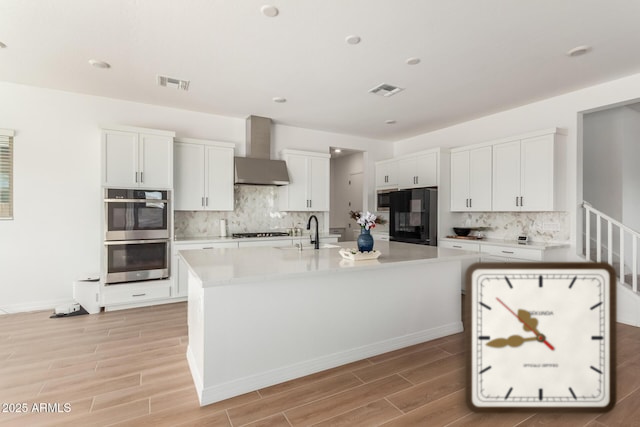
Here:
10,43,52
